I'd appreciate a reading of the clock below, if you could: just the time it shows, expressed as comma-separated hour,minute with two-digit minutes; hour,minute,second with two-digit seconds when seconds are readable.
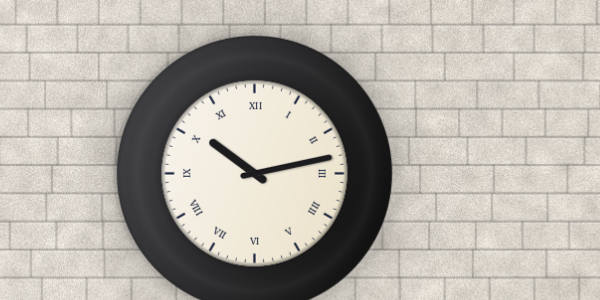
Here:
10,13
